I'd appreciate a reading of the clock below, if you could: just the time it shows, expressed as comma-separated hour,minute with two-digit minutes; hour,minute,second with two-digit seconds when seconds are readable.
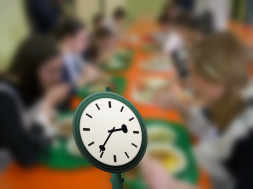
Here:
2,36
